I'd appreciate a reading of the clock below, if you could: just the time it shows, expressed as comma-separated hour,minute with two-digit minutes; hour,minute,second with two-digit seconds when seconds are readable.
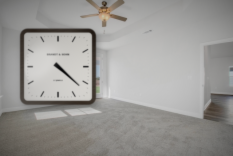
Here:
4,22
